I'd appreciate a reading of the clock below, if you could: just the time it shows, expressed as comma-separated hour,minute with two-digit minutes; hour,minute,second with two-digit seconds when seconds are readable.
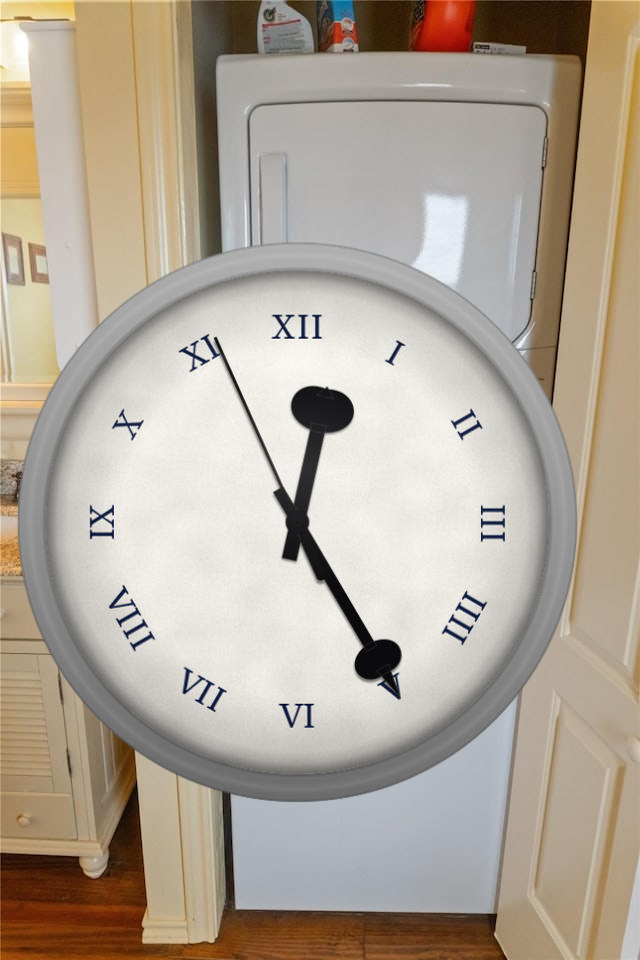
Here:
12,24,56
